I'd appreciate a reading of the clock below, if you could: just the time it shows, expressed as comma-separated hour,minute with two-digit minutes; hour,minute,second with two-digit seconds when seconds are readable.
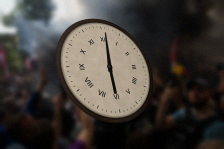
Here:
6,01
